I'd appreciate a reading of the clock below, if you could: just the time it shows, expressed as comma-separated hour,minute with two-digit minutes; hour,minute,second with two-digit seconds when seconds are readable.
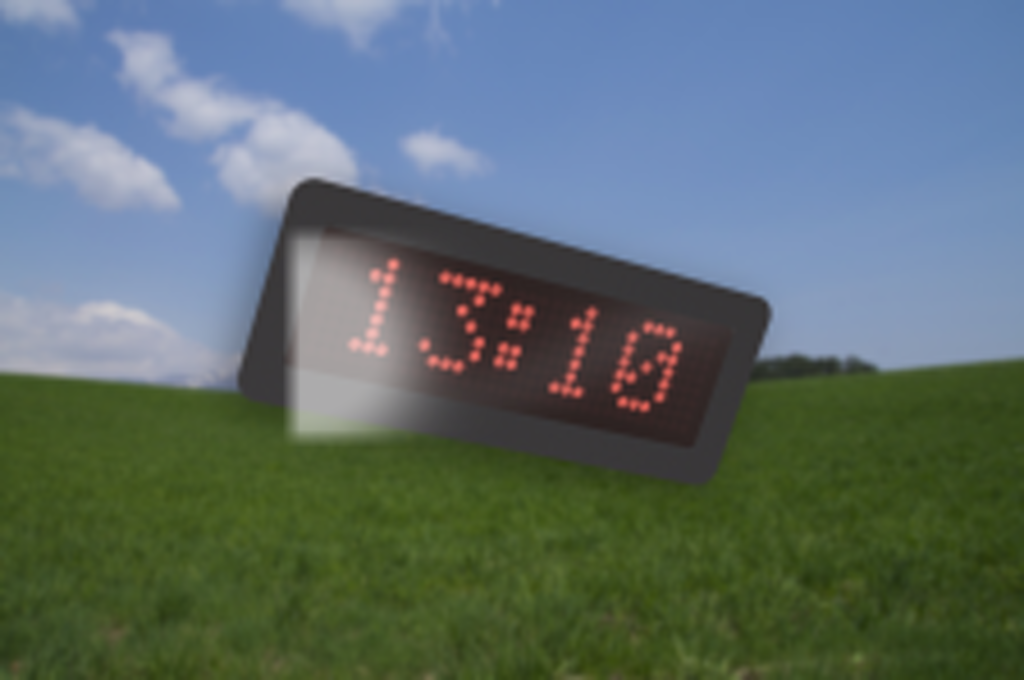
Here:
13,10
